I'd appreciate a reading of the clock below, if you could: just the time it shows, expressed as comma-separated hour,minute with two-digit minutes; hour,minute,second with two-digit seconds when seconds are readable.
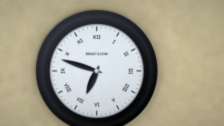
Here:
6,48
